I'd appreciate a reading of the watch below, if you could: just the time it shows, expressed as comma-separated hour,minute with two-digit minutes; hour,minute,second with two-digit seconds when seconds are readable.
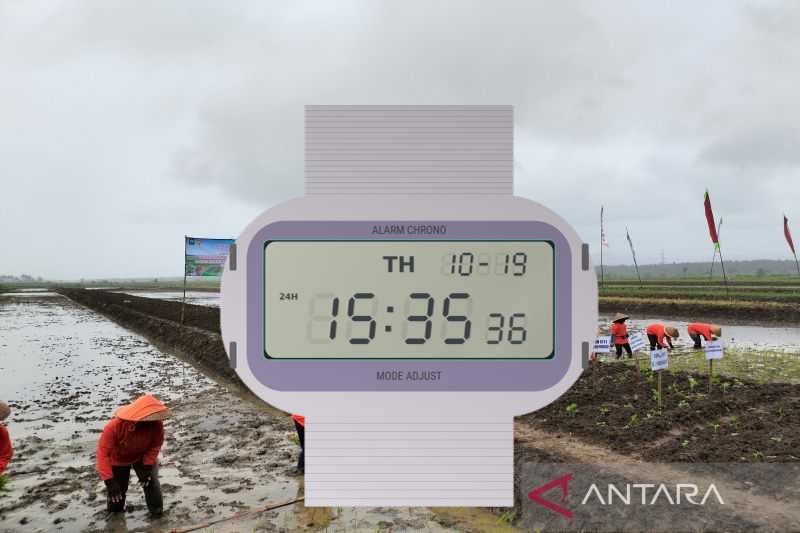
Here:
15,35,36
